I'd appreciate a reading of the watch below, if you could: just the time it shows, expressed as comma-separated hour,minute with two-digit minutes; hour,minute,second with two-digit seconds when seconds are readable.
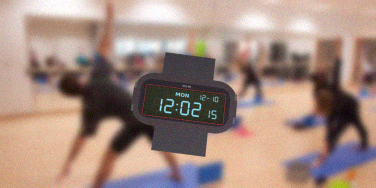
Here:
12,02,15
